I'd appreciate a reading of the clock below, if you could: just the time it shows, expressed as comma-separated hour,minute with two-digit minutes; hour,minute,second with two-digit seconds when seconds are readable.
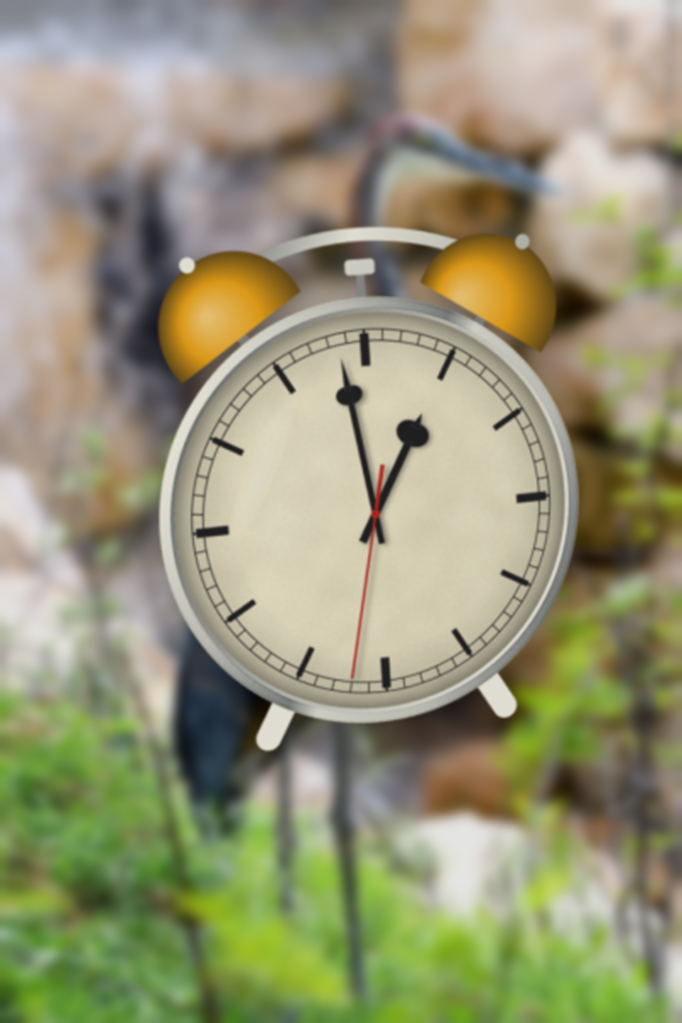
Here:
12,58,32
